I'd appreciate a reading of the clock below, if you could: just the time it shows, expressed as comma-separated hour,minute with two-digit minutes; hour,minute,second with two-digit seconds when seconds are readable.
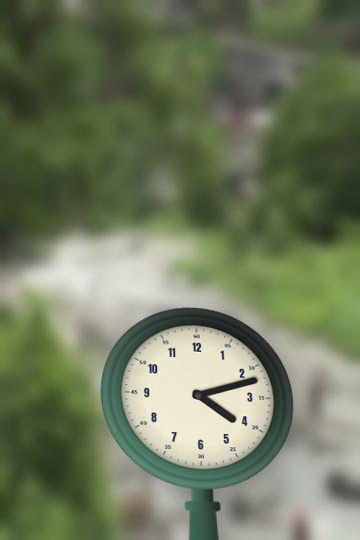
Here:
4,12
